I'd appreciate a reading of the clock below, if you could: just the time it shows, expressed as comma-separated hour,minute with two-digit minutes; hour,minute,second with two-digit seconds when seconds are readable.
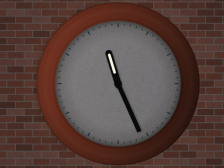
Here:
11,26
